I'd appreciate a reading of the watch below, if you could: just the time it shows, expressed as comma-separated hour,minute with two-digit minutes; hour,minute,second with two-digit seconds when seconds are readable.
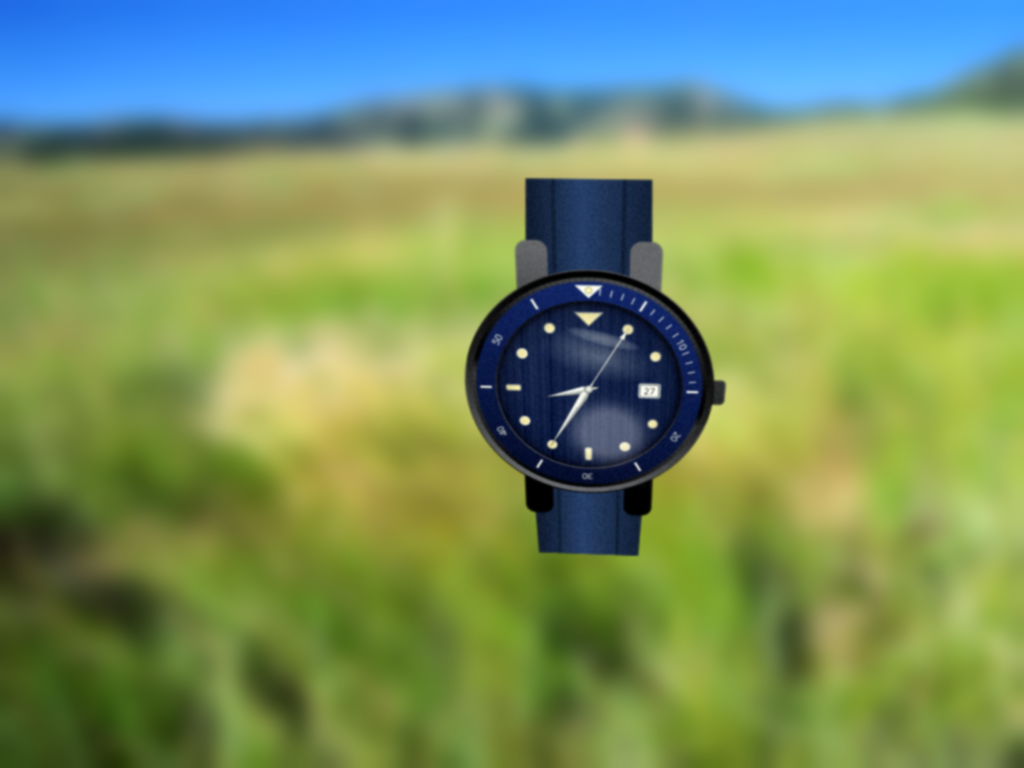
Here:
8,35,05
